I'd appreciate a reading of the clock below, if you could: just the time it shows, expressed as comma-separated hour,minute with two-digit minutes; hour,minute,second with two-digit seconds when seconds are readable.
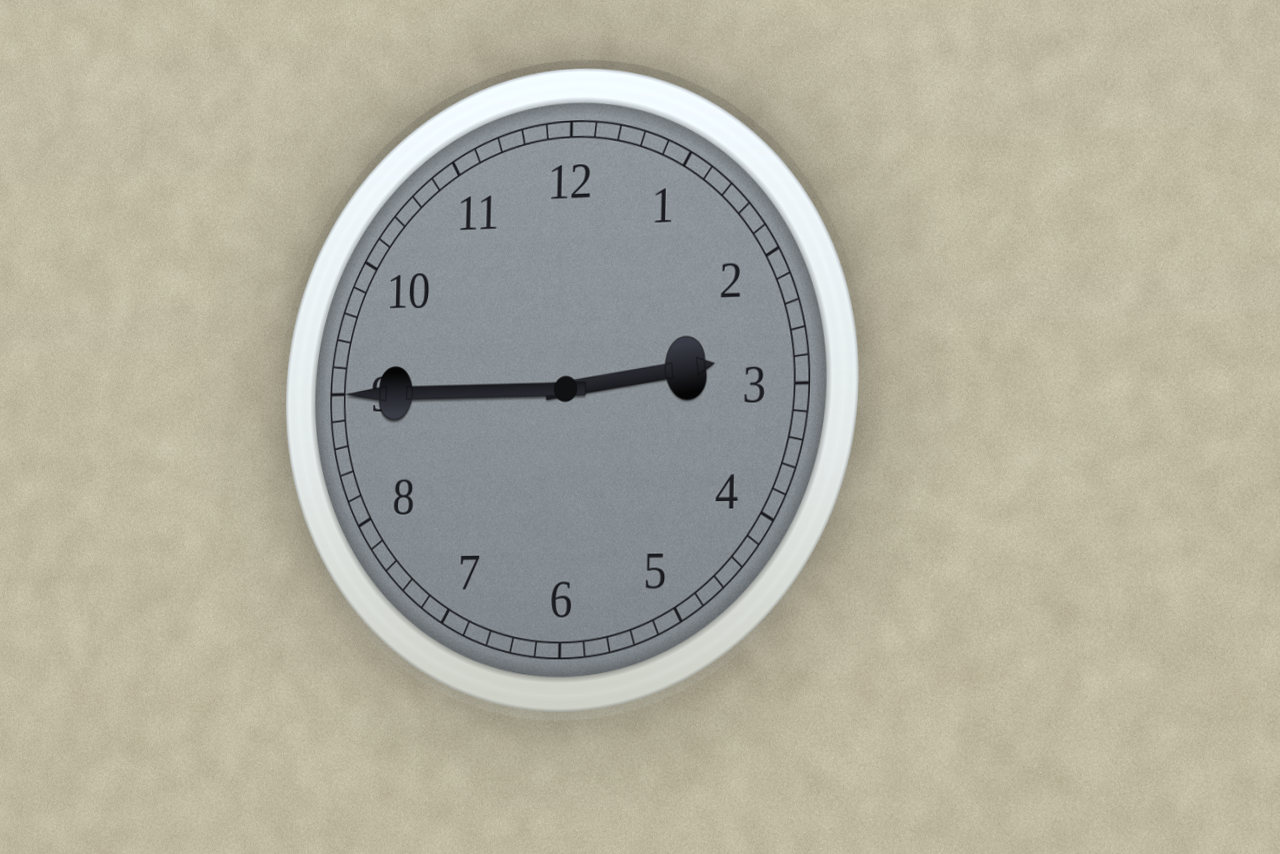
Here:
2,45
